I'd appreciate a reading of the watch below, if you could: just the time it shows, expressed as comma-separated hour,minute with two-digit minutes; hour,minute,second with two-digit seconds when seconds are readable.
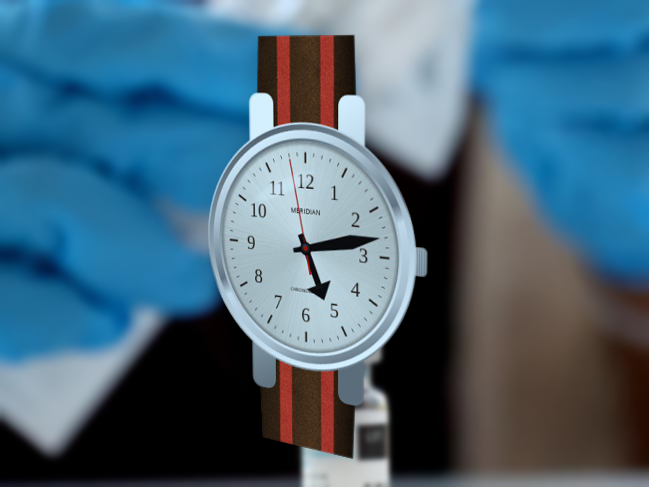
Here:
5,12,58
